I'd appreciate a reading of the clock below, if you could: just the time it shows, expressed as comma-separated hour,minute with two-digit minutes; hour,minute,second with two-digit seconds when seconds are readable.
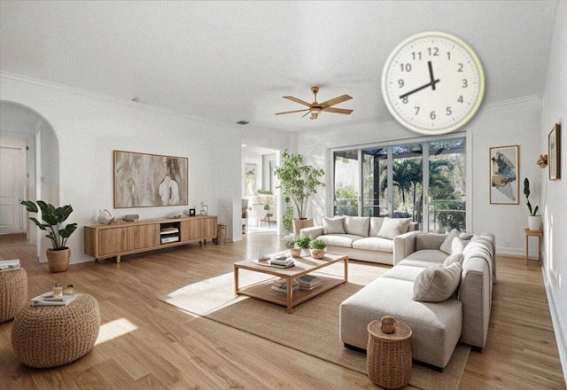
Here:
11,41
